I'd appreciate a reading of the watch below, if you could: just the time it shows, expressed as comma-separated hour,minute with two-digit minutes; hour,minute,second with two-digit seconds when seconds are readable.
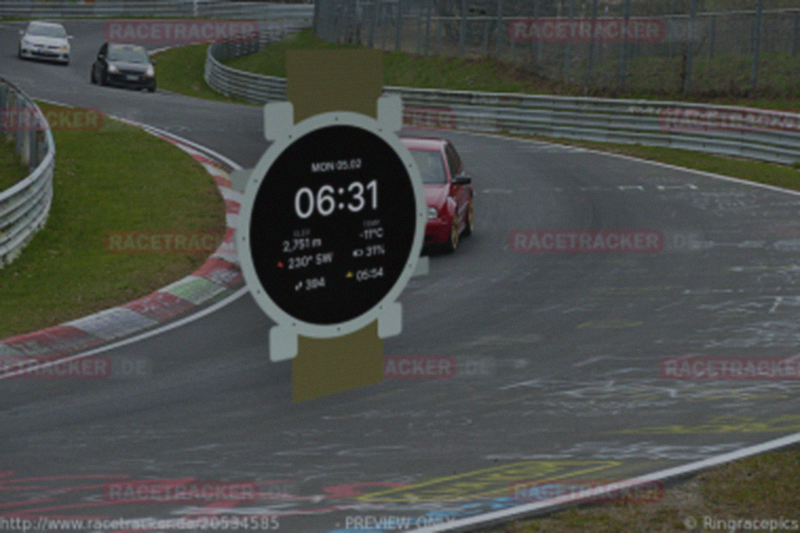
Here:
6,31
